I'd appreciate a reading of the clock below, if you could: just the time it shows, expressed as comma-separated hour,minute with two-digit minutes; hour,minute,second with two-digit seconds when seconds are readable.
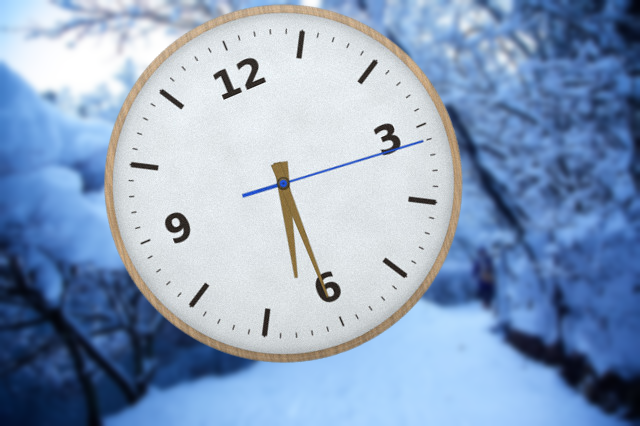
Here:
6,30,16
